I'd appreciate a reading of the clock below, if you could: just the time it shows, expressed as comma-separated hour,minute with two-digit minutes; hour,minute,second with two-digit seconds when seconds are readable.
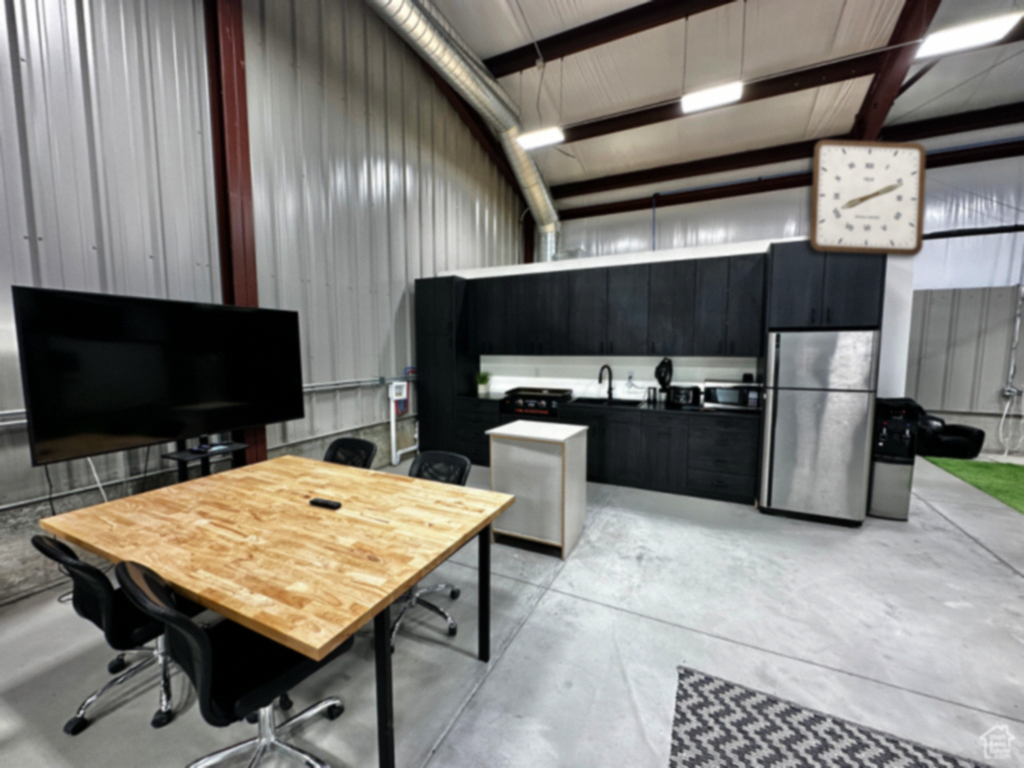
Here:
8,11
